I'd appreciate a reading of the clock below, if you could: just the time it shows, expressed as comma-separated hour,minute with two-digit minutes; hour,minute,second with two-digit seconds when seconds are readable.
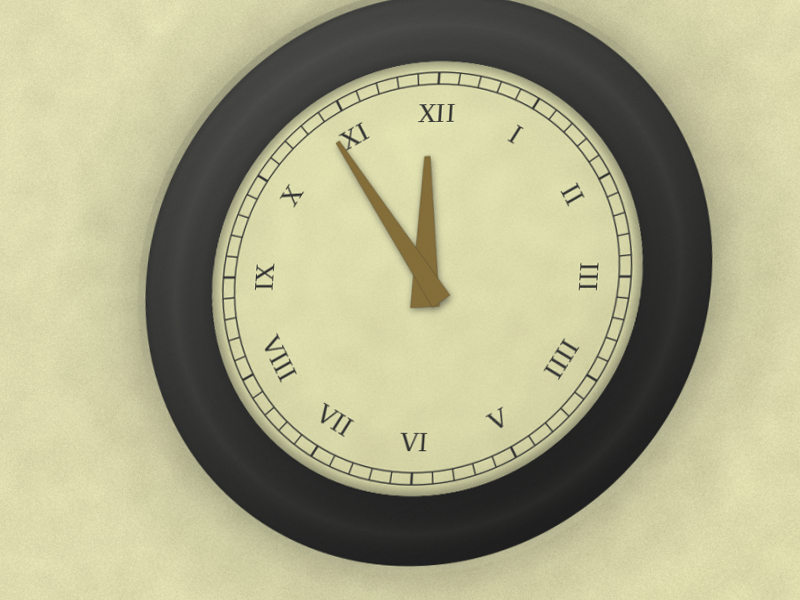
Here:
11,54
